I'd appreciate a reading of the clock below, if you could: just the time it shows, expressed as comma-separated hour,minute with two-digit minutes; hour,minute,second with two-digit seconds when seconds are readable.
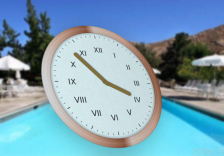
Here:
3,53
